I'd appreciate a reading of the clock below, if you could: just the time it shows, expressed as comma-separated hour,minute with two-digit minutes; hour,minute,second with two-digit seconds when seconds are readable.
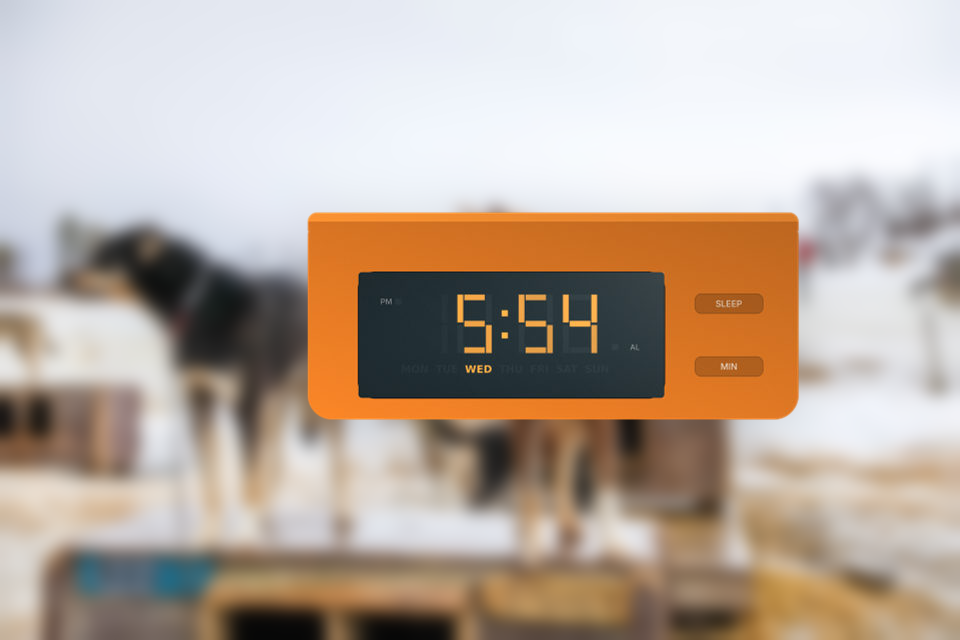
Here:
5,54
